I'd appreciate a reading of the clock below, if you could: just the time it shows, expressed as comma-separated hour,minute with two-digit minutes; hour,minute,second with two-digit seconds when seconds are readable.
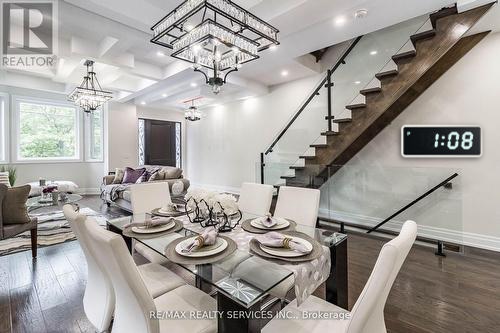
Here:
1,08
